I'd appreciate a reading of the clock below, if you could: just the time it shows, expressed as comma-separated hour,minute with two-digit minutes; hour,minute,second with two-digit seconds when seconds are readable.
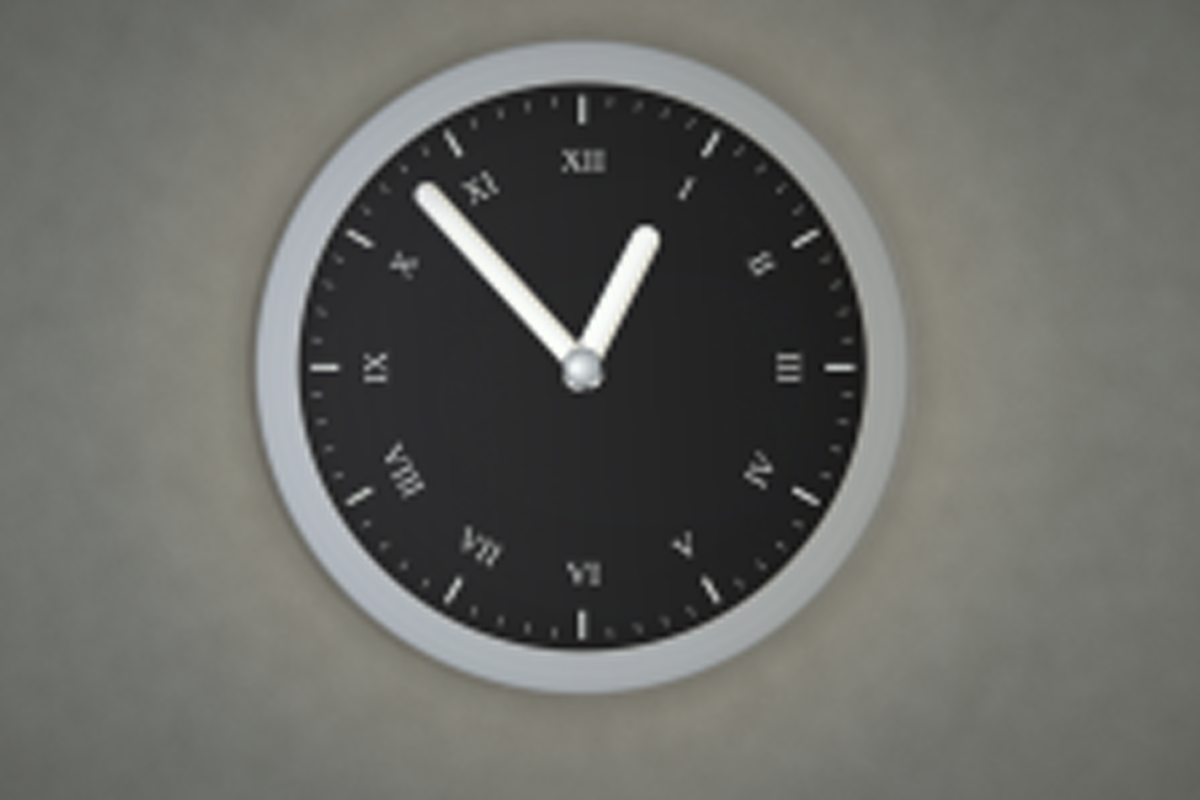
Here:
12,53
